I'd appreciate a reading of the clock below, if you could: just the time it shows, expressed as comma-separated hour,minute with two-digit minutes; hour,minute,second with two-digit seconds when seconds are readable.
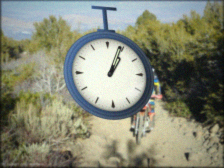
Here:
1,04
